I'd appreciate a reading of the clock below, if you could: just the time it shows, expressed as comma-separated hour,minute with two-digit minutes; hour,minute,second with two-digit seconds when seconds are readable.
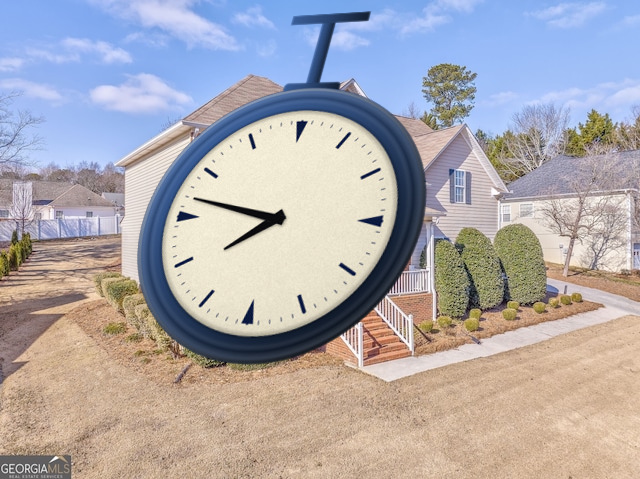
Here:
7,47
